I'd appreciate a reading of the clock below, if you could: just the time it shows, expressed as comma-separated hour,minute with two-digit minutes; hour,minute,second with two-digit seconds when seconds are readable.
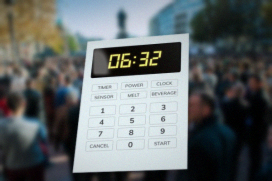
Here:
6,32
